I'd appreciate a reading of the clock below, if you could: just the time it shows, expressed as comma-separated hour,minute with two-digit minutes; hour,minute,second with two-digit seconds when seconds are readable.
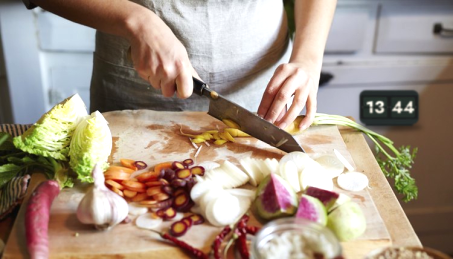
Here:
13,44
